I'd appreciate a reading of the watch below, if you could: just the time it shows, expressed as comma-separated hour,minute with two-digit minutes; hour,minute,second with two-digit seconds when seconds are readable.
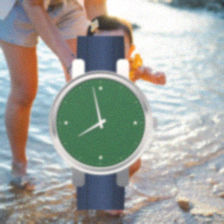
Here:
7,58
